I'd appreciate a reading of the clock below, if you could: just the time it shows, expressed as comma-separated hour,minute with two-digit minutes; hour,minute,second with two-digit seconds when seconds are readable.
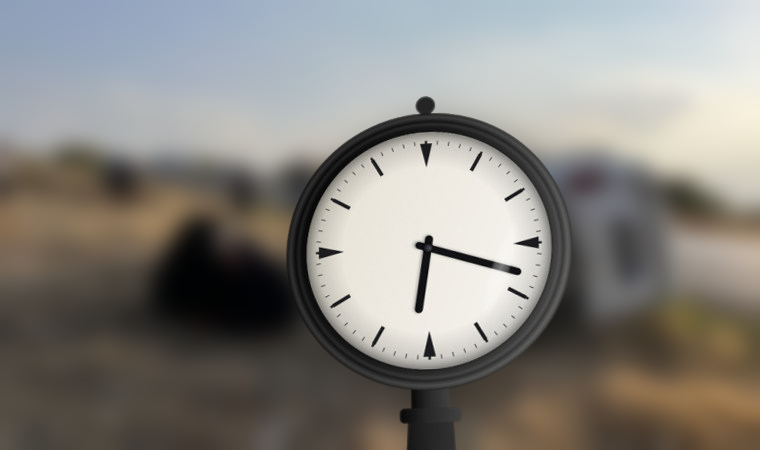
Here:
6,18
